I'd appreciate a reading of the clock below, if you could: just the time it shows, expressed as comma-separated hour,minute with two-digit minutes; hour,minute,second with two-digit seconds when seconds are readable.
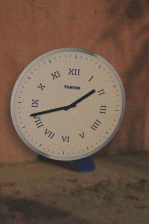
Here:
1,42
